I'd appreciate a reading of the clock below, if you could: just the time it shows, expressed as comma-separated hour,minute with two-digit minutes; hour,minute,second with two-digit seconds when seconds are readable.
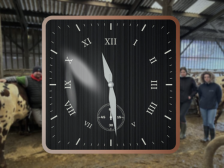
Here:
11,29
